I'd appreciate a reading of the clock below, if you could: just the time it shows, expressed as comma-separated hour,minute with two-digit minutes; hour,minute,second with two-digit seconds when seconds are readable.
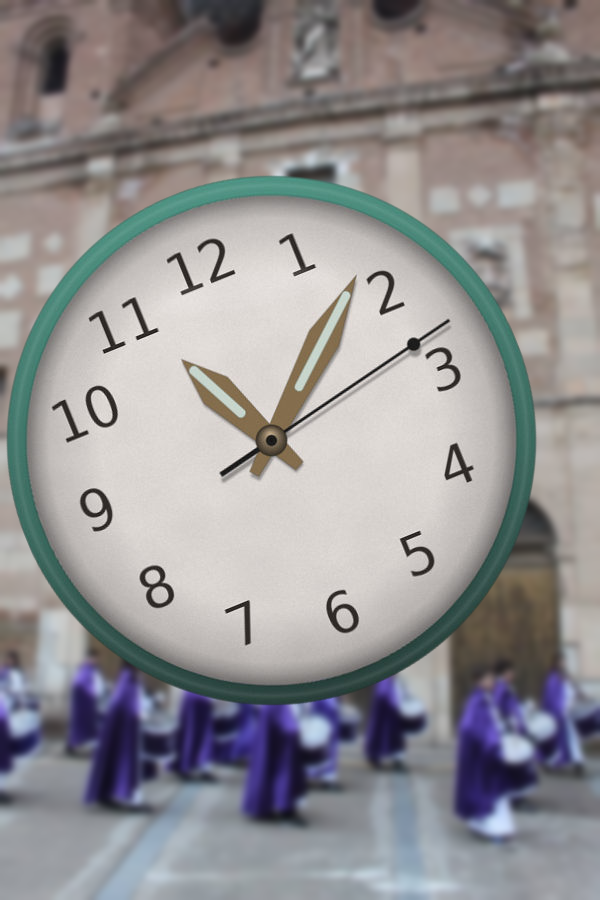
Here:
11,08,13
